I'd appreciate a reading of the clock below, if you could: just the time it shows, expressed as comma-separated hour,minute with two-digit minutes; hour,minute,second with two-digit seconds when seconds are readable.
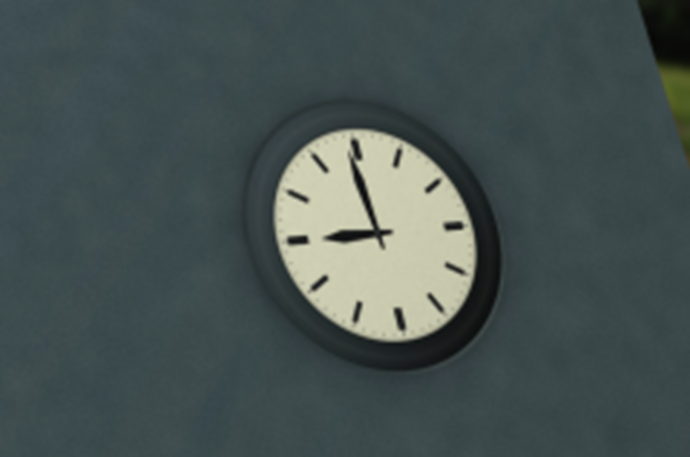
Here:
8,59
